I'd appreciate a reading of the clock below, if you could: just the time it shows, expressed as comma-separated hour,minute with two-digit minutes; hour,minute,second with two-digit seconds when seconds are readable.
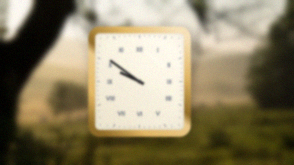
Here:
9,51
